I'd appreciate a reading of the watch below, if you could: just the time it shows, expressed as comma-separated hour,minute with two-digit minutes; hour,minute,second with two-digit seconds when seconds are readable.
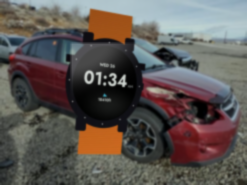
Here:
1,34
